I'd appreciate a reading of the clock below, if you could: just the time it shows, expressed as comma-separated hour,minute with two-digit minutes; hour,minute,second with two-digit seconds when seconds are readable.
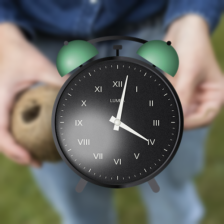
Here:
4,02
